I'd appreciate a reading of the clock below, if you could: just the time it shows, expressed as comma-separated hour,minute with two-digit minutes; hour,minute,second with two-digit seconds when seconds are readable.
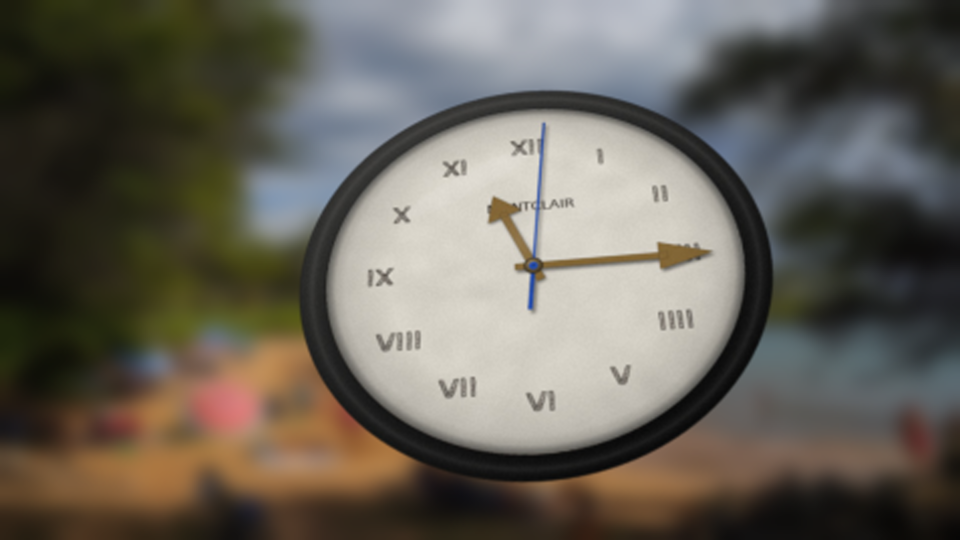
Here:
11,15,01
